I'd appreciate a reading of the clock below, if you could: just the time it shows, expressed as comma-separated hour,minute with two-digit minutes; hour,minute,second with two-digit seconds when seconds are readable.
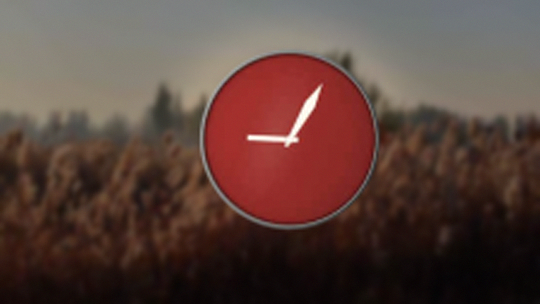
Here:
9,05
